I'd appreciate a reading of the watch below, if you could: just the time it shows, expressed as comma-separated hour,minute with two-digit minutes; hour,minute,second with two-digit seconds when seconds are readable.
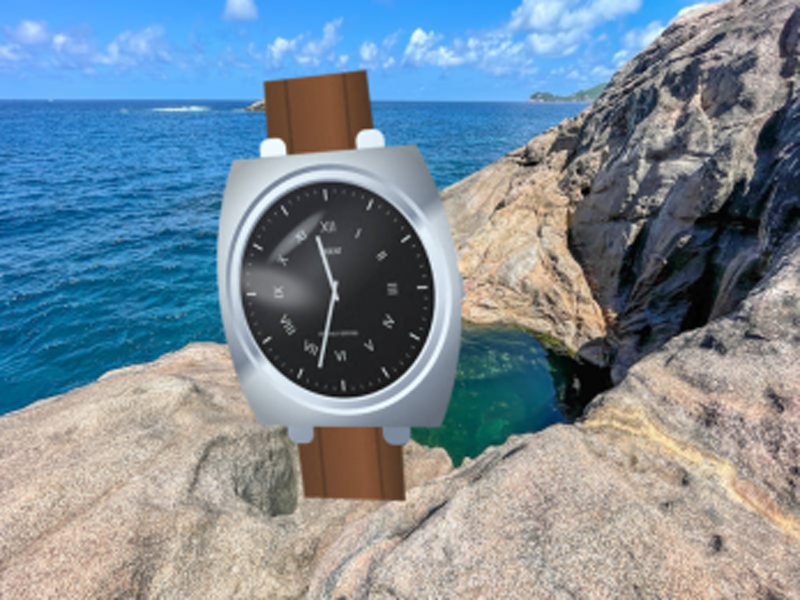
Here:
11,33
